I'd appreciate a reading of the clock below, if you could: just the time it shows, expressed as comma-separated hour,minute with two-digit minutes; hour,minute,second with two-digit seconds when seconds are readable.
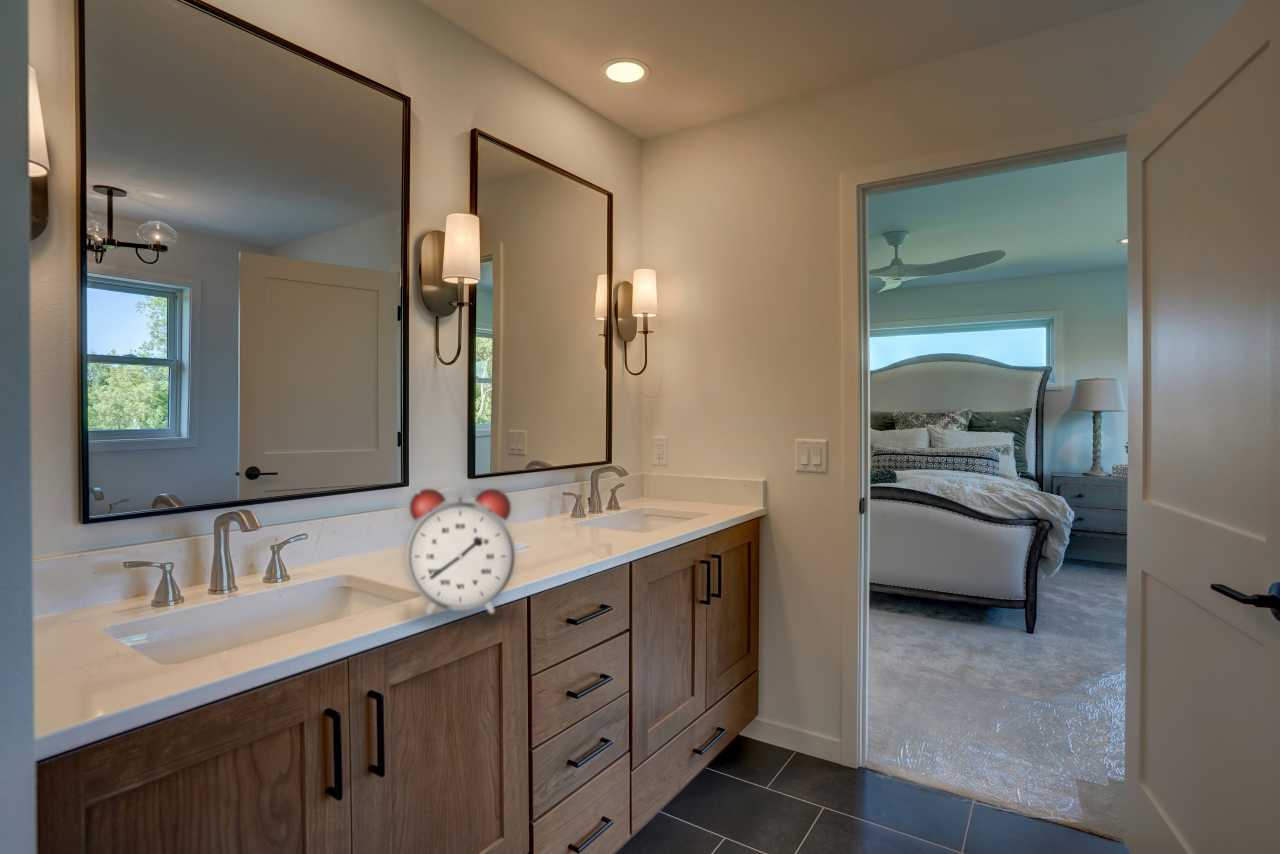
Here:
1,39
